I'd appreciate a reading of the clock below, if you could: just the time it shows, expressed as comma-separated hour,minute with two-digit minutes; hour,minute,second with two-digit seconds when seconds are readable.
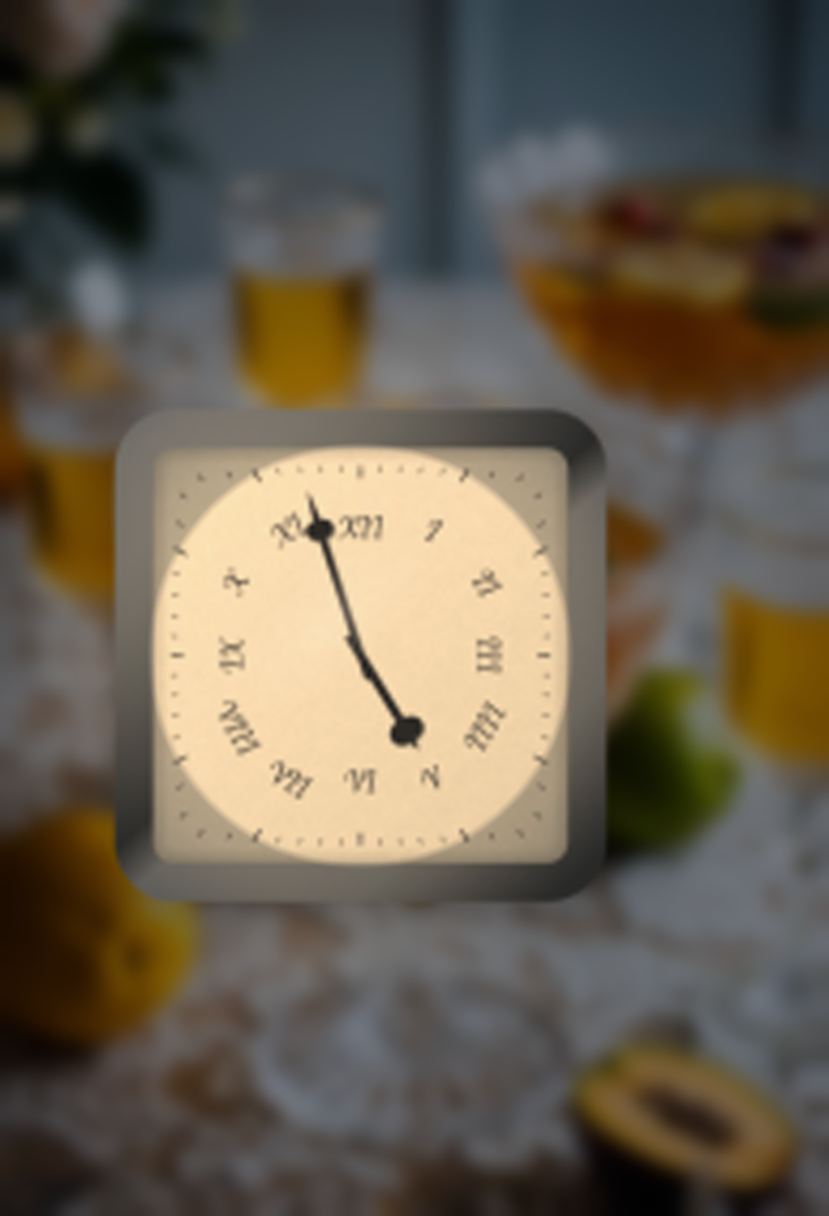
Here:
4,57
